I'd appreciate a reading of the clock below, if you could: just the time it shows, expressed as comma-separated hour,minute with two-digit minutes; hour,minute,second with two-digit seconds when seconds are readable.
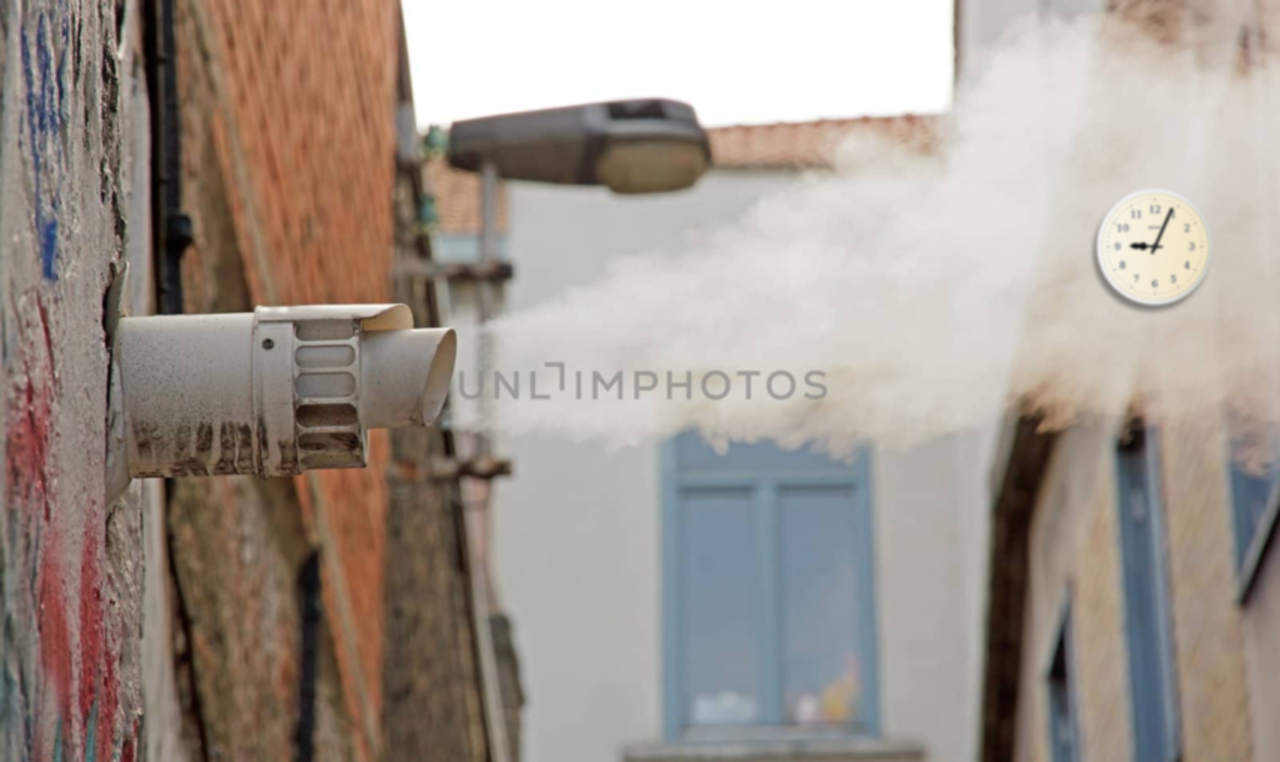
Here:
9,04
